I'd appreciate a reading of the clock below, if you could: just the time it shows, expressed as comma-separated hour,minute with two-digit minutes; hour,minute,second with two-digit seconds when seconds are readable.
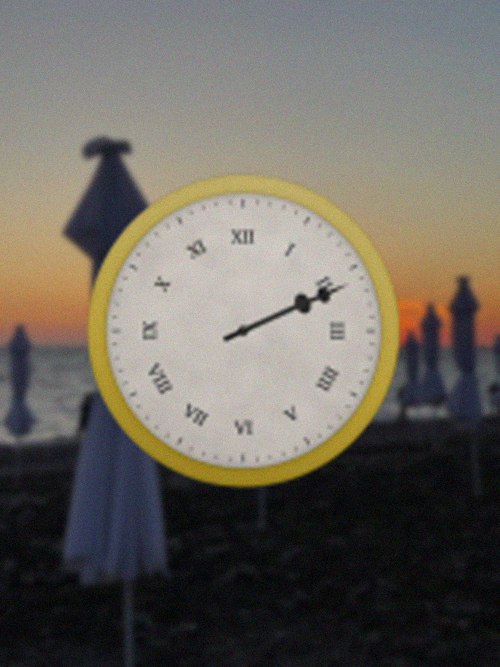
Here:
2,11
